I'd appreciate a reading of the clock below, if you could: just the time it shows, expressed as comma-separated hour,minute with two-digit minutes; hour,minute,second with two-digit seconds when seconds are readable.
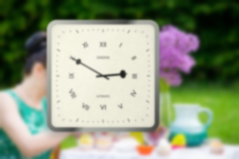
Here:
2,50
